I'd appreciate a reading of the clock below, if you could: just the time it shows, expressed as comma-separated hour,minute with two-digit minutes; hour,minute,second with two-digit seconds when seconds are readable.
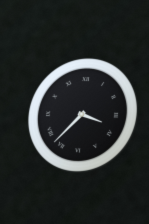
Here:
3,37
